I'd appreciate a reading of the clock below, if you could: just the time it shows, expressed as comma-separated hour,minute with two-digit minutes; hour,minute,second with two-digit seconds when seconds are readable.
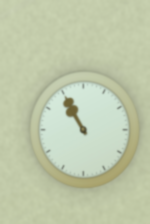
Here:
10,55
